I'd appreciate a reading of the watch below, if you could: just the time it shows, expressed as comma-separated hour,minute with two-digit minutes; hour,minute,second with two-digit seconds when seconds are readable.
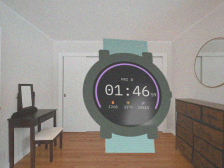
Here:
1,46
